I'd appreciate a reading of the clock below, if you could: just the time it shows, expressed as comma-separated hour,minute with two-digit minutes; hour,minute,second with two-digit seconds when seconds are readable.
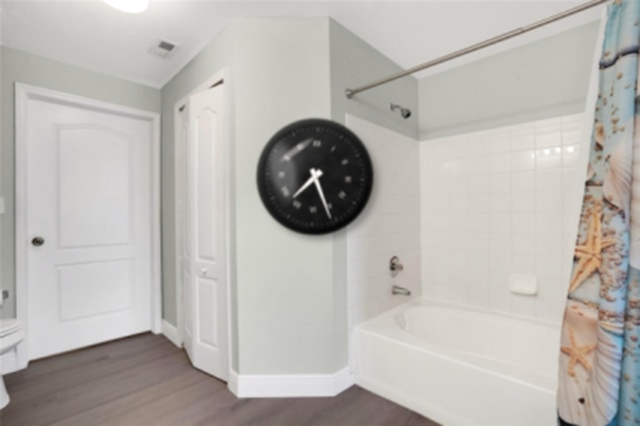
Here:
7,26
